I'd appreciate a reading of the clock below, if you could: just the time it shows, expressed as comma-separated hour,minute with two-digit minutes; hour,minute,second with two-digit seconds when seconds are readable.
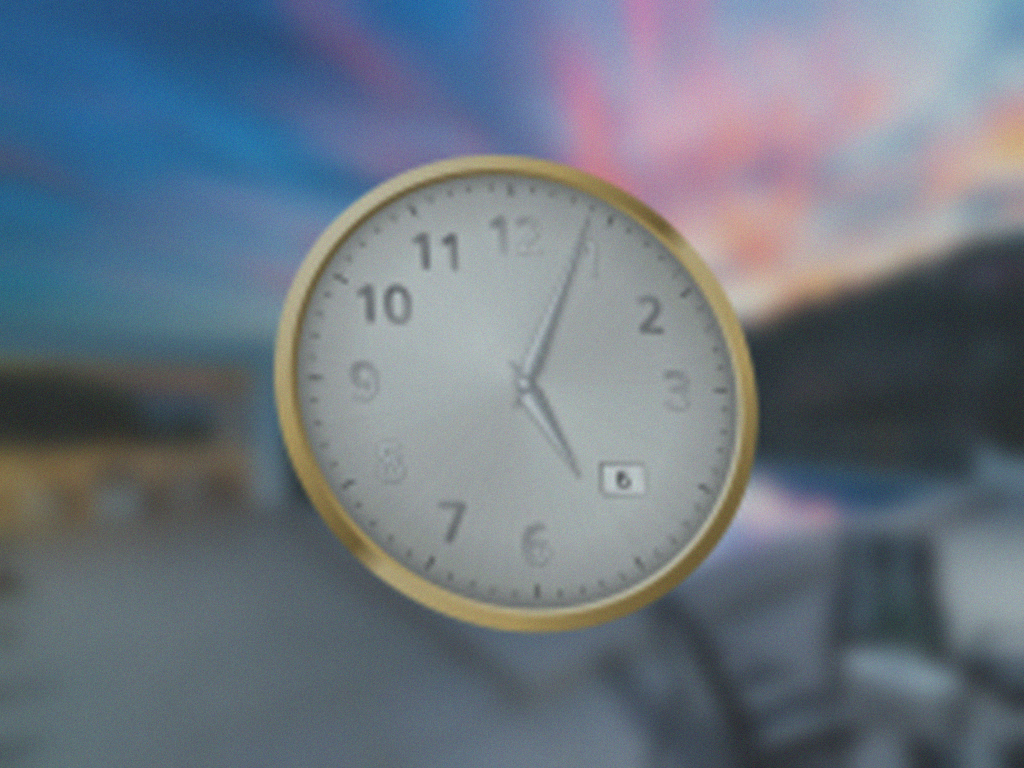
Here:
5,04
